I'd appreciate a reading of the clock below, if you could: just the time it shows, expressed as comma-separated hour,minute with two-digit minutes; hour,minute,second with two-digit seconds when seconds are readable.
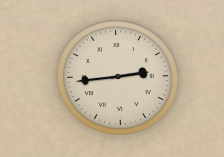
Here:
2,44
